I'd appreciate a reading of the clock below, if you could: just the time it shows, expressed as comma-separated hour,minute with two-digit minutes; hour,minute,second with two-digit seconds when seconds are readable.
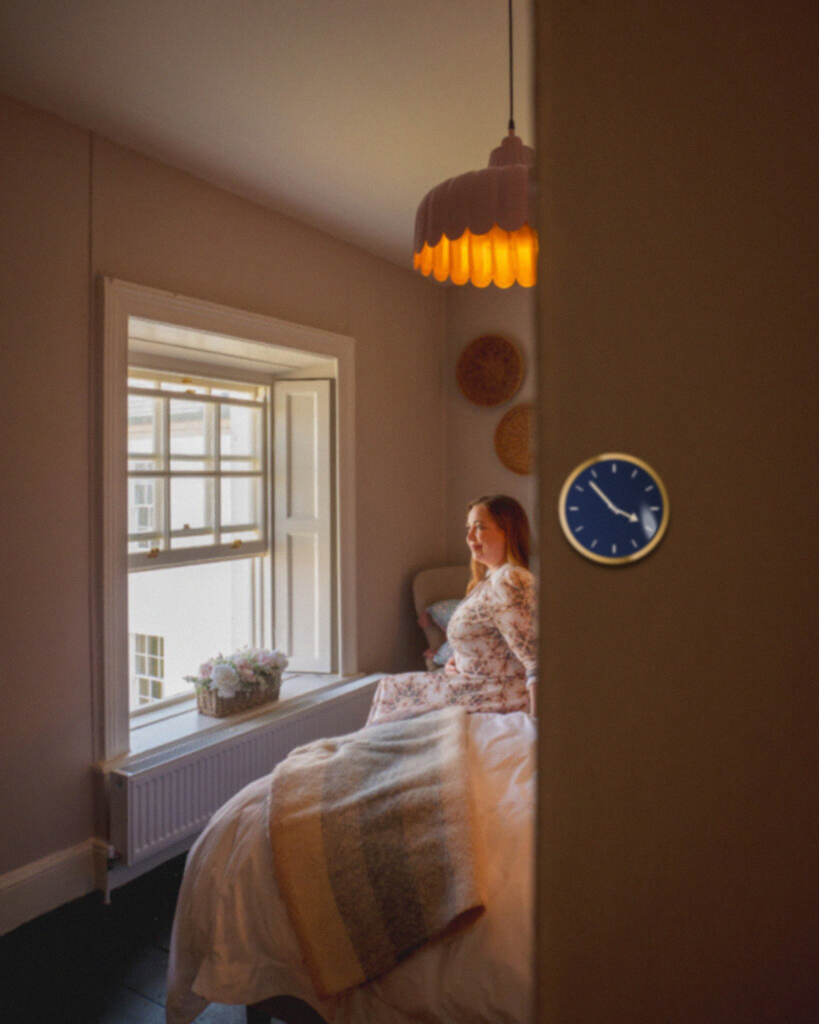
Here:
3,53
